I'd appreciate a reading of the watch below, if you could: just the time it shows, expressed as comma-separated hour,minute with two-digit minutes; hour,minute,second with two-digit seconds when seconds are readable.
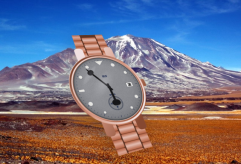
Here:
5,54
